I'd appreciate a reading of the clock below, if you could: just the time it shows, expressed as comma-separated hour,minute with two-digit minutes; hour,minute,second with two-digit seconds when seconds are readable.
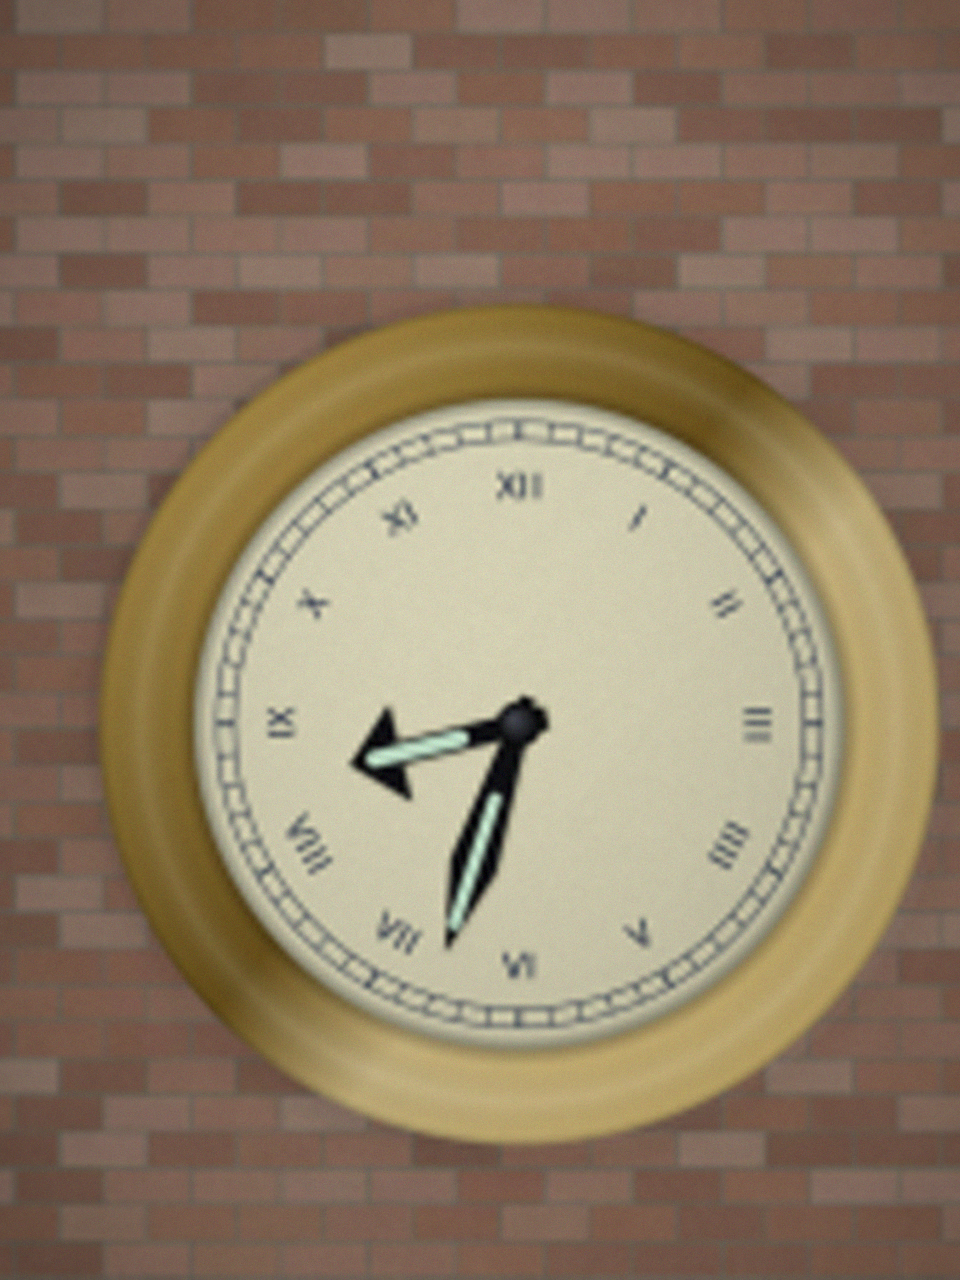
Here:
8,33
